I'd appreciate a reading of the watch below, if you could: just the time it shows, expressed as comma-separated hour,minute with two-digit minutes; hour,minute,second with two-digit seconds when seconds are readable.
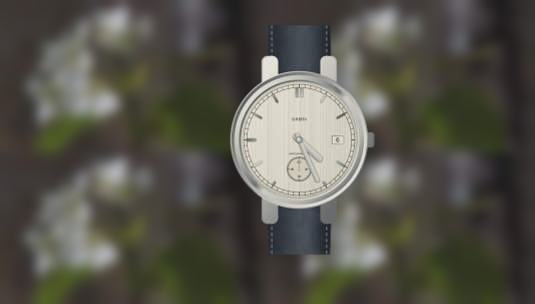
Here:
4,26
